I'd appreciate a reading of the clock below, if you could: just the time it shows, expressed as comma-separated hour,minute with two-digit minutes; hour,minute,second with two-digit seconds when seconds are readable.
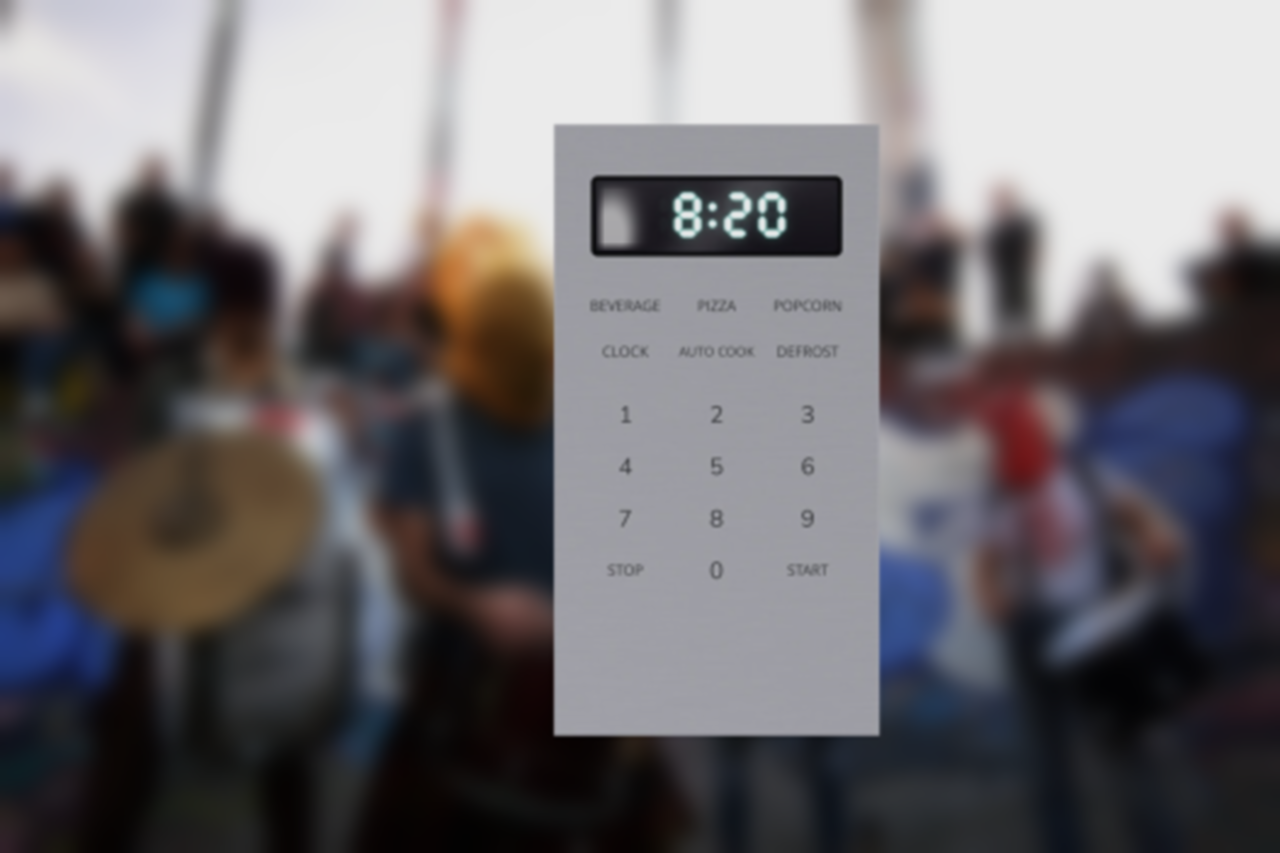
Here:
8,20
